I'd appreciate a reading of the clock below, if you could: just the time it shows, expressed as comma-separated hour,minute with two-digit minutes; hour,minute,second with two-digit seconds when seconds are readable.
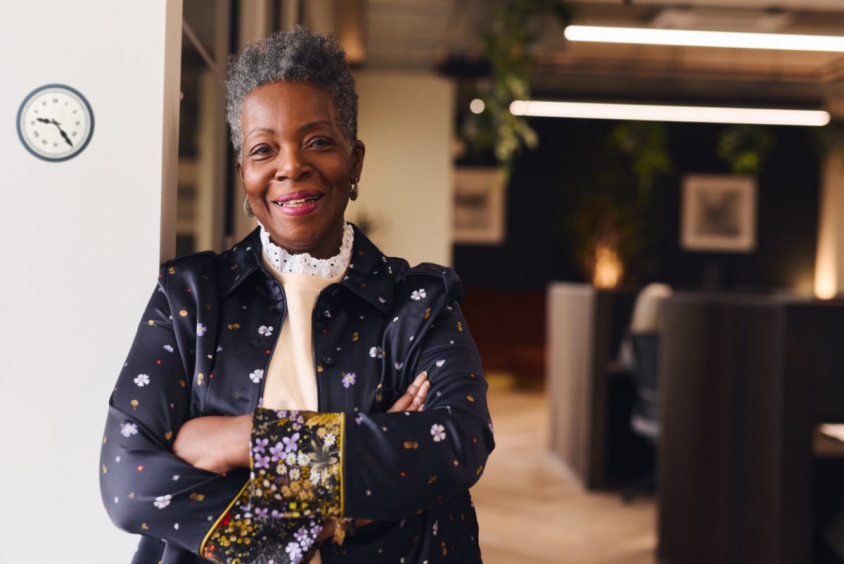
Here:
9,24
